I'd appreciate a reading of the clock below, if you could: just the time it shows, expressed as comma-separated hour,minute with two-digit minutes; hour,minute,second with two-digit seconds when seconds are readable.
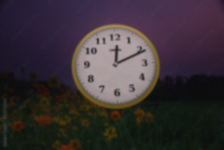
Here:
12,11
